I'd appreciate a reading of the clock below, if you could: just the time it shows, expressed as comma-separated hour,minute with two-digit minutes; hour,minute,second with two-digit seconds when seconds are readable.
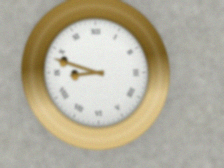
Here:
8,48
